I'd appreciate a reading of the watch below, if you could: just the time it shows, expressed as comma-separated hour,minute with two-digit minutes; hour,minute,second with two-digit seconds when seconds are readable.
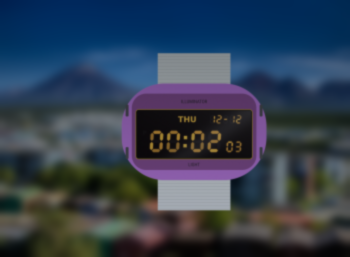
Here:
0,02,03
